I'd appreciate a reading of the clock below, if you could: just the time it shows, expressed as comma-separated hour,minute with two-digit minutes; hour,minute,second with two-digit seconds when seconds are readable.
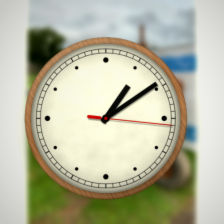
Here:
1,09,16
